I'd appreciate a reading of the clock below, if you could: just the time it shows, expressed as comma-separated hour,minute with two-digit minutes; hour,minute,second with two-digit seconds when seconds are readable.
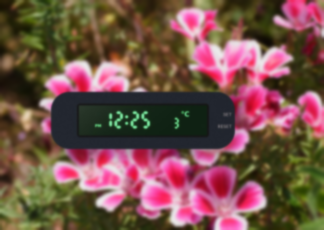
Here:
12,25
